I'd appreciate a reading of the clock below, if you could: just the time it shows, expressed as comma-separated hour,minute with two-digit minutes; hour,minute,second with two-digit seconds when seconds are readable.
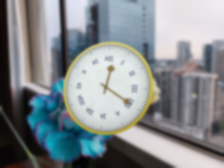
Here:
12,20
